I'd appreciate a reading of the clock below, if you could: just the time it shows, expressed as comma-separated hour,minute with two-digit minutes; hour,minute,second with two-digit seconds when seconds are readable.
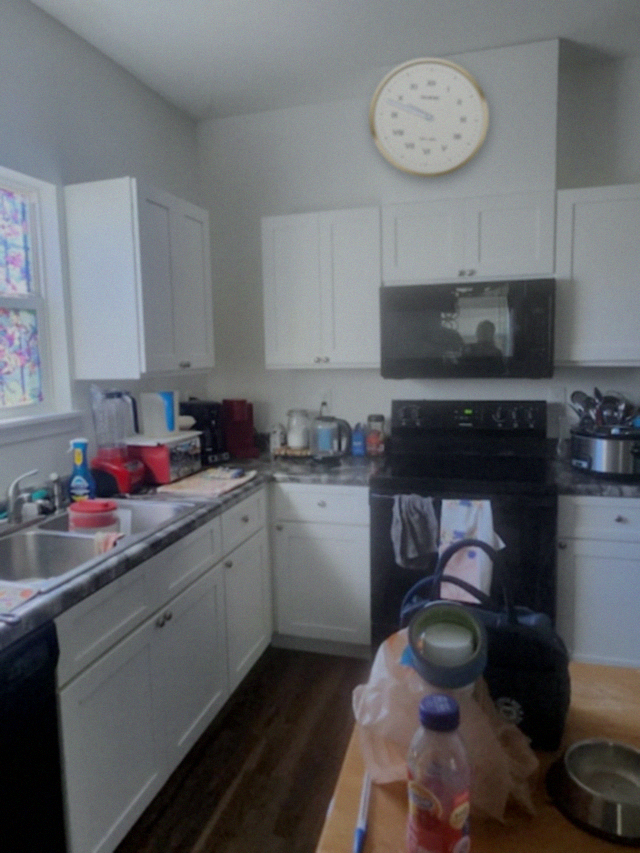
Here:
9,48
